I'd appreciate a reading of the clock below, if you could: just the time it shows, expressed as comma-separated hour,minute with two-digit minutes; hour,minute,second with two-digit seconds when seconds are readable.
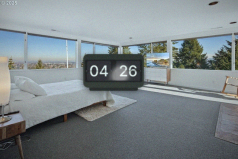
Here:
4,26
